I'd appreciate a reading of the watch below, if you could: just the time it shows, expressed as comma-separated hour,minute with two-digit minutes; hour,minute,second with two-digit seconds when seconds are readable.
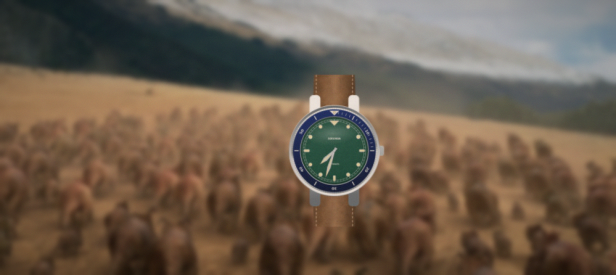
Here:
7,33
